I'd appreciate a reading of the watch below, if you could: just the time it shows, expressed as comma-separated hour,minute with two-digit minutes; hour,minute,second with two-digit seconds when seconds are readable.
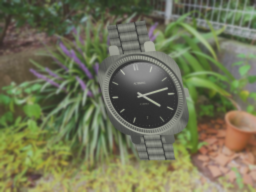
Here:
4,13
